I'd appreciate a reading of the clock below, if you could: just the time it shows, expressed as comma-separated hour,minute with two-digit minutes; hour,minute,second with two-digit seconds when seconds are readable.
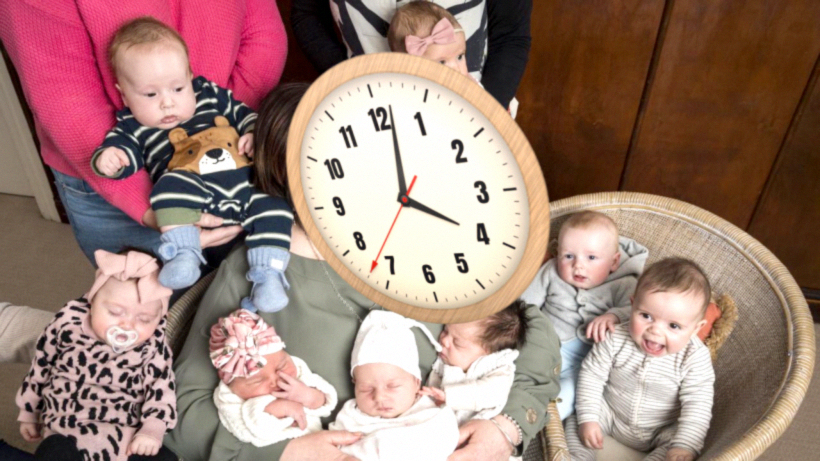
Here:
4,01,37
